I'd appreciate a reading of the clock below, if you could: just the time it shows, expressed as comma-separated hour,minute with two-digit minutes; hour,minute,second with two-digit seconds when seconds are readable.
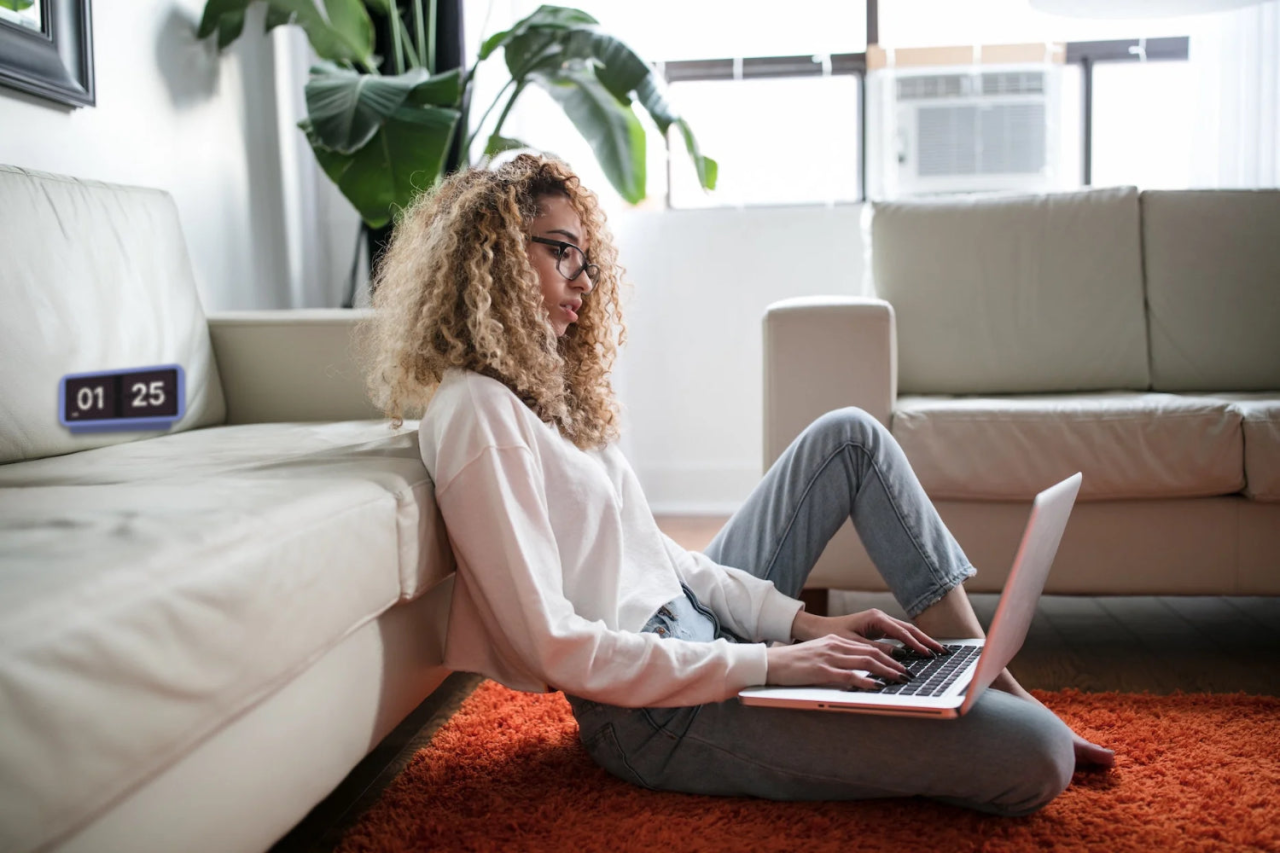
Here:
1,25
